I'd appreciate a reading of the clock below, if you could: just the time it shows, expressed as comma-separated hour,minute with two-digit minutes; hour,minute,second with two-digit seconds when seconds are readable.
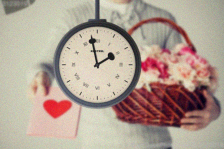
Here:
1,58
